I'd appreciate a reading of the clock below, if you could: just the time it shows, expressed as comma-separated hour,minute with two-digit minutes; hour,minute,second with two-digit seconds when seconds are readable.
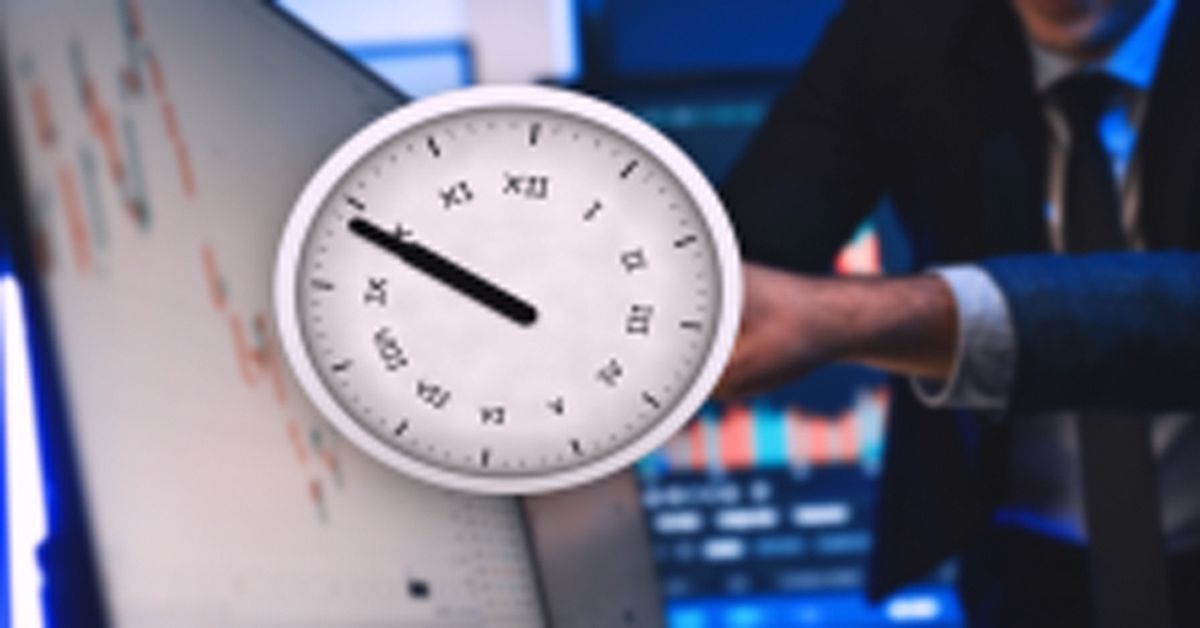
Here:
9,49
